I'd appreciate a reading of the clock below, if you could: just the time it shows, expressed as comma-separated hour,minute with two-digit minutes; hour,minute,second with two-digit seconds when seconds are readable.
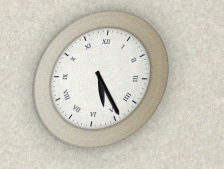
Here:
5,24
